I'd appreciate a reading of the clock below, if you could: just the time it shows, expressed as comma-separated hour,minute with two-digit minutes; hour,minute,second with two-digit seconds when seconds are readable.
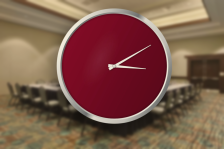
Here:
3,10
